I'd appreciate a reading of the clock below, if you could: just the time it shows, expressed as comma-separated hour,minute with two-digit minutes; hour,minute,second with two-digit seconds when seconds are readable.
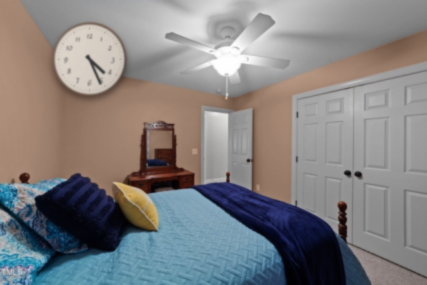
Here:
4,26
